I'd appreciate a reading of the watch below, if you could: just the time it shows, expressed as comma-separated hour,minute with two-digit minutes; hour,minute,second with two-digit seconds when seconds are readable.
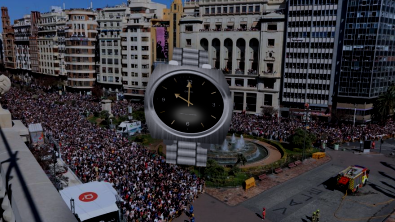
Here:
10,00
